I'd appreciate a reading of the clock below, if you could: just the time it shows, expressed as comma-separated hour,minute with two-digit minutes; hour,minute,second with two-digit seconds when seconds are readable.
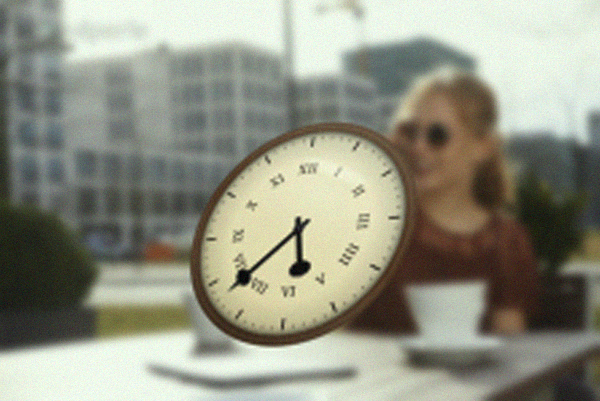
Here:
5,38
